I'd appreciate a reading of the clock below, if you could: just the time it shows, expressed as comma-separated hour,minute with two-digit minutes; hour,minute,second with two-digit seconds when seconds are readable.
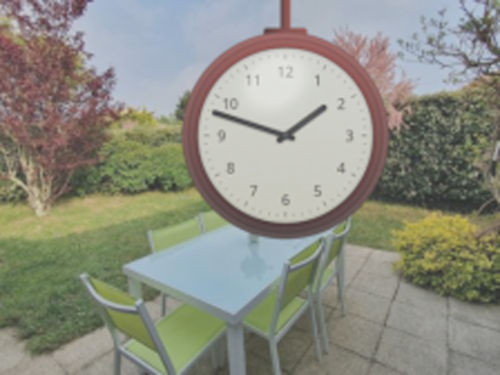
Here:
1,48
